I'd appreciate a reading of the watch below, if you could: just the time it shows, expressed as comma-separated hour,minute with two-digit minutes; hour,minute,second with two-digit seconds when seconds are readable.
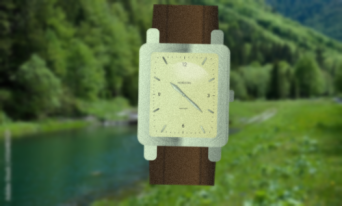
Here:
10,22
